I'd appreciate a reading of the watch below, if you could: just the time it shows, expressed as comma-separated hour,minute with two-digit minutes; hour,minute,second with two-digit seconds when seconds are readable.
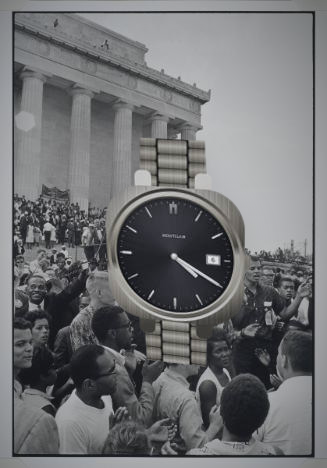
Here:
4,20
